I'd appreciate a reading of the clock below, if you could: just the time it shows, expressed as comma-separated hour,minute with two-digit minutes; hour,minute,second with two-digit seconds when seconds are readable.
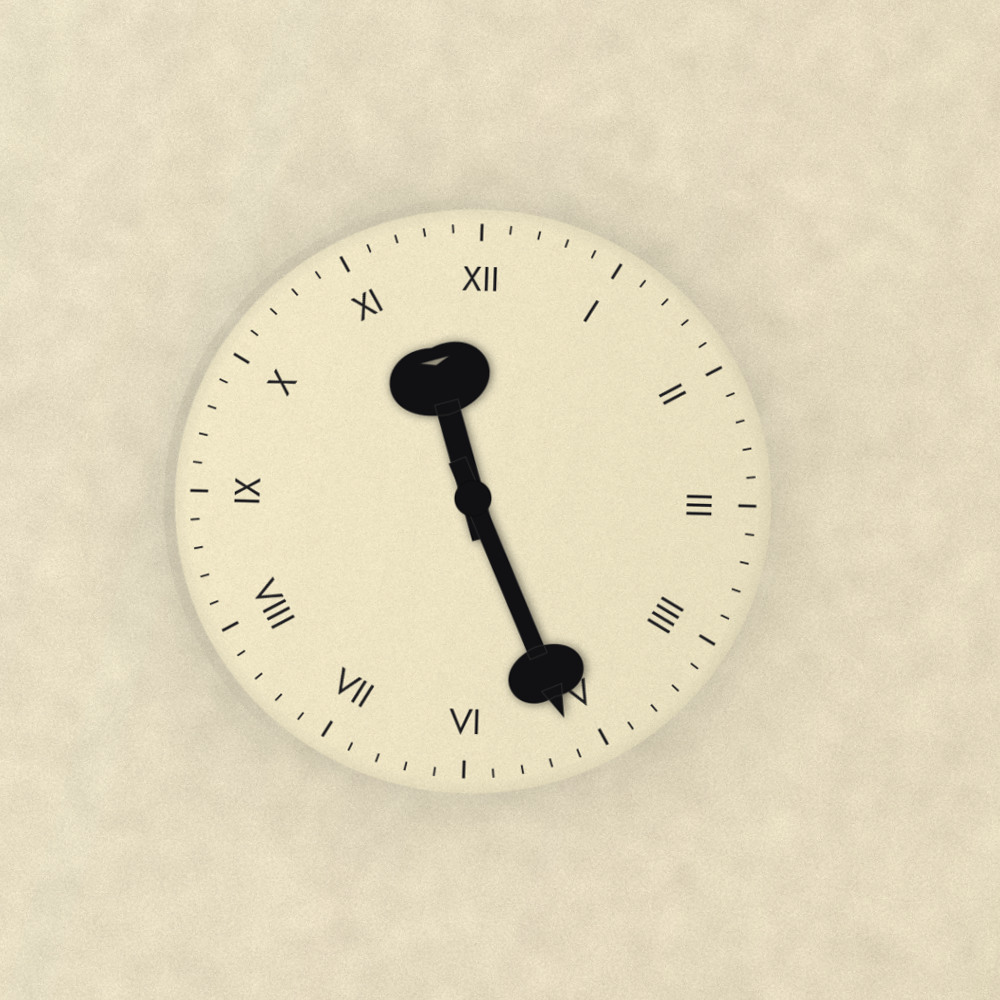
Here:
11,26
